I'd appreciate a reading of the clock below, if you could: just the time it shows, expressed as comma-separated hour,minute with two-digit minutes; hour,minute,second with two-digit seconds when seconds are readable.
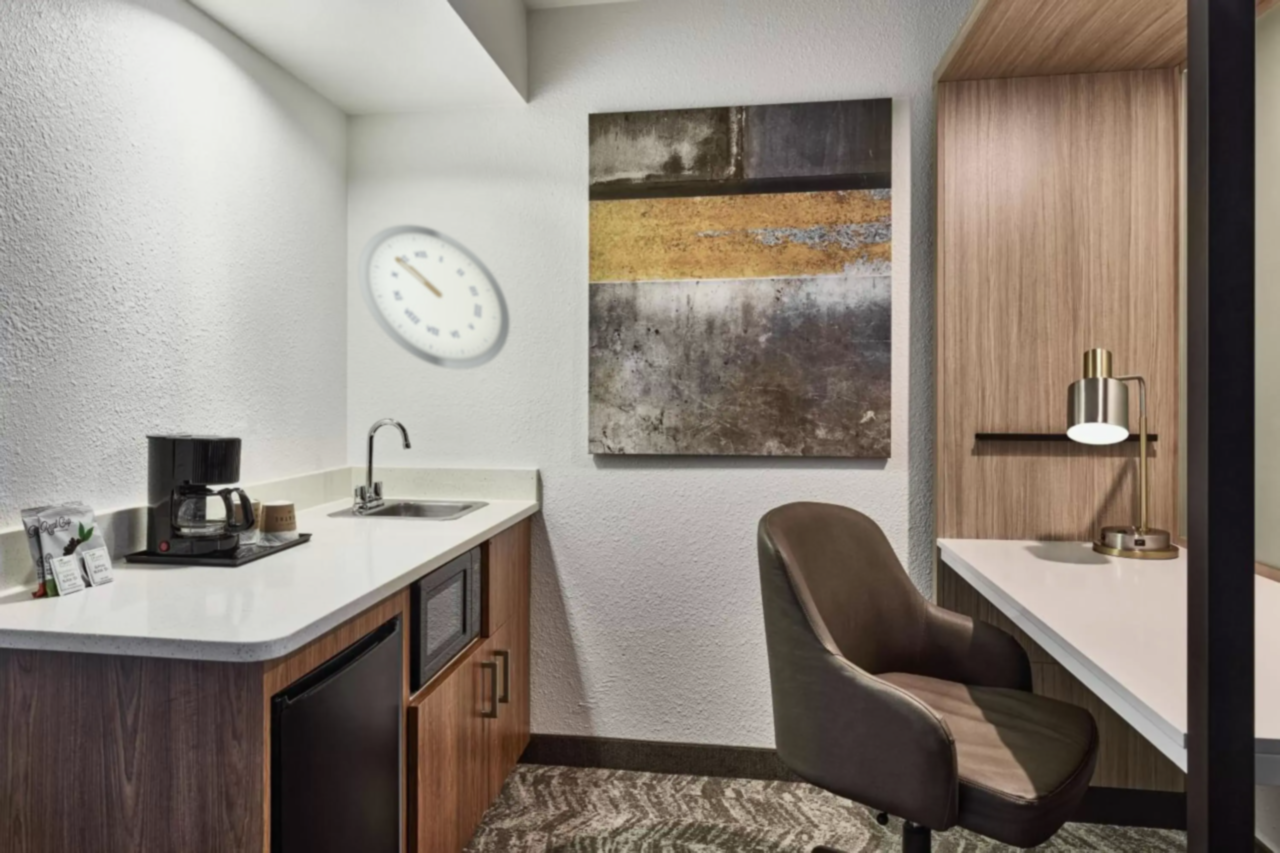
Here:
10,54
